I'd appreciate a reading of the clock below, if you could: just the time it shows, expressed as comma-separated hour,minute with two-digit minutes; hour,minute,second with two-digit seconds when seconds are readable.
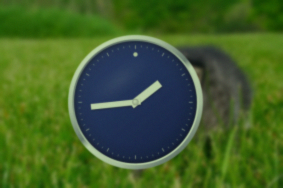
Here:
1,44
